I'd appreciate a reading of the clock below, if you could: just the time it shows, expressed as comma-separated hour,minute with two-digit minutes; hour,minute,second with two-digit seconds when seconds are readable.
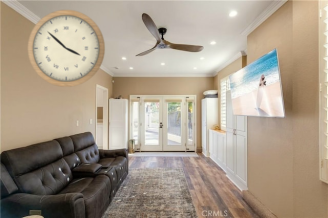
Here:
3,52
